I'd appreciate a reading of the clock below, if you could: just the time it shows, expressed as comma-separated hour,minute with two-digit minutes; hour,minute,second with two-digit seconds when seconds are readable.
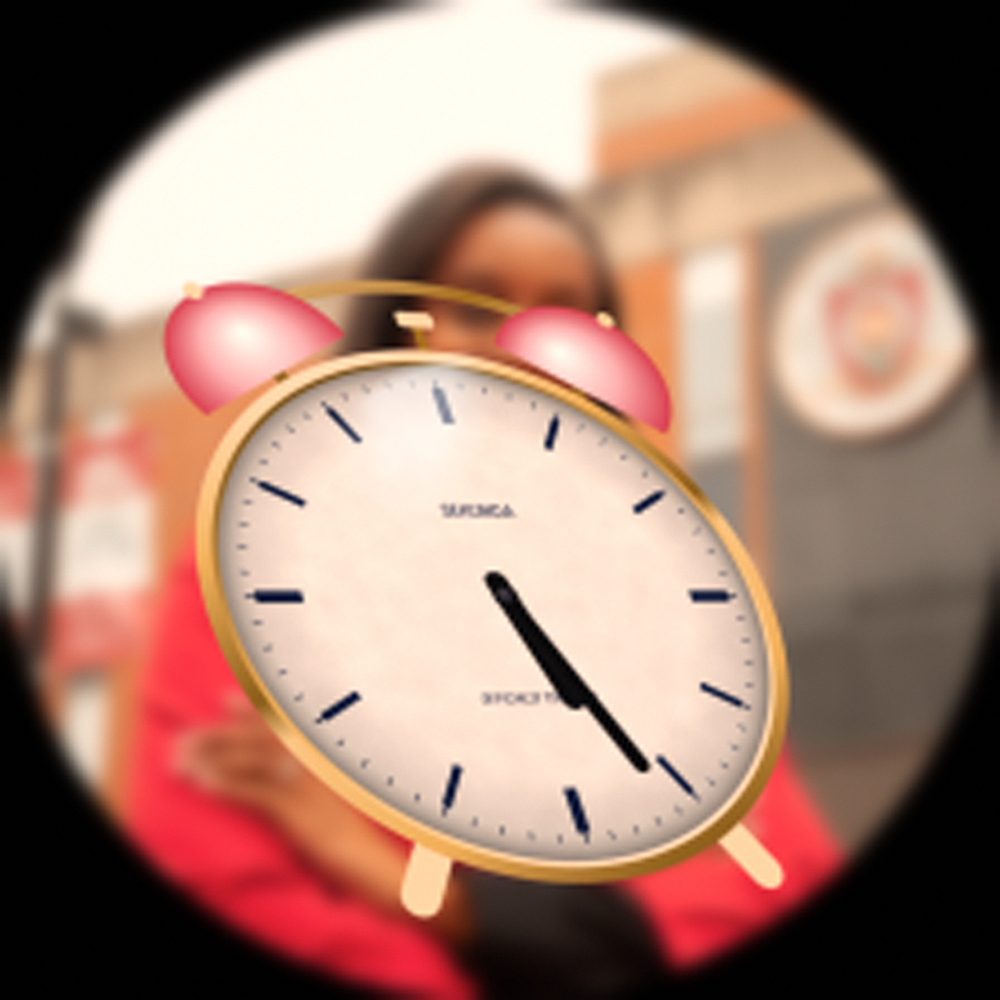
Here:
5,26
